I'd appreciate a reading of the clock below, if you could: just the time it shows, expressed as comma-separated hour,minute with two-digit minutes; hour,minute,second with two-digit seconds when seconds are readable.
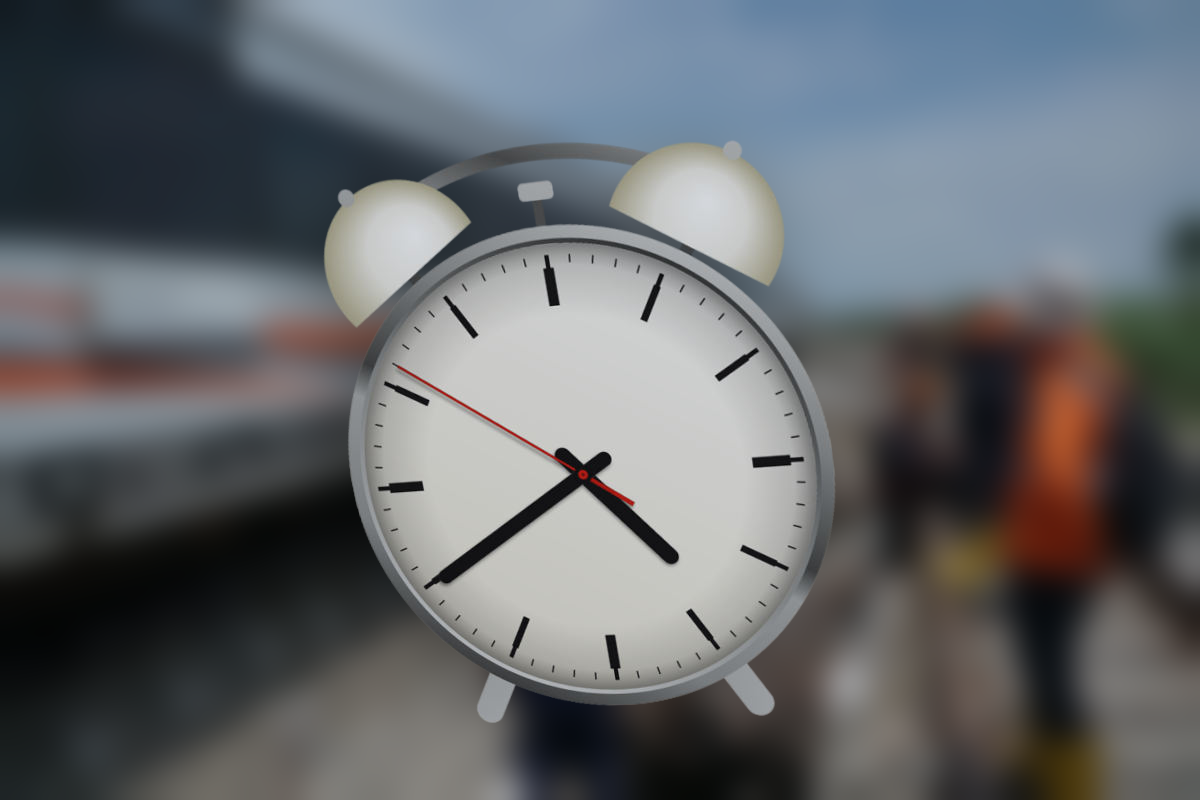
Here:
4,39,51
